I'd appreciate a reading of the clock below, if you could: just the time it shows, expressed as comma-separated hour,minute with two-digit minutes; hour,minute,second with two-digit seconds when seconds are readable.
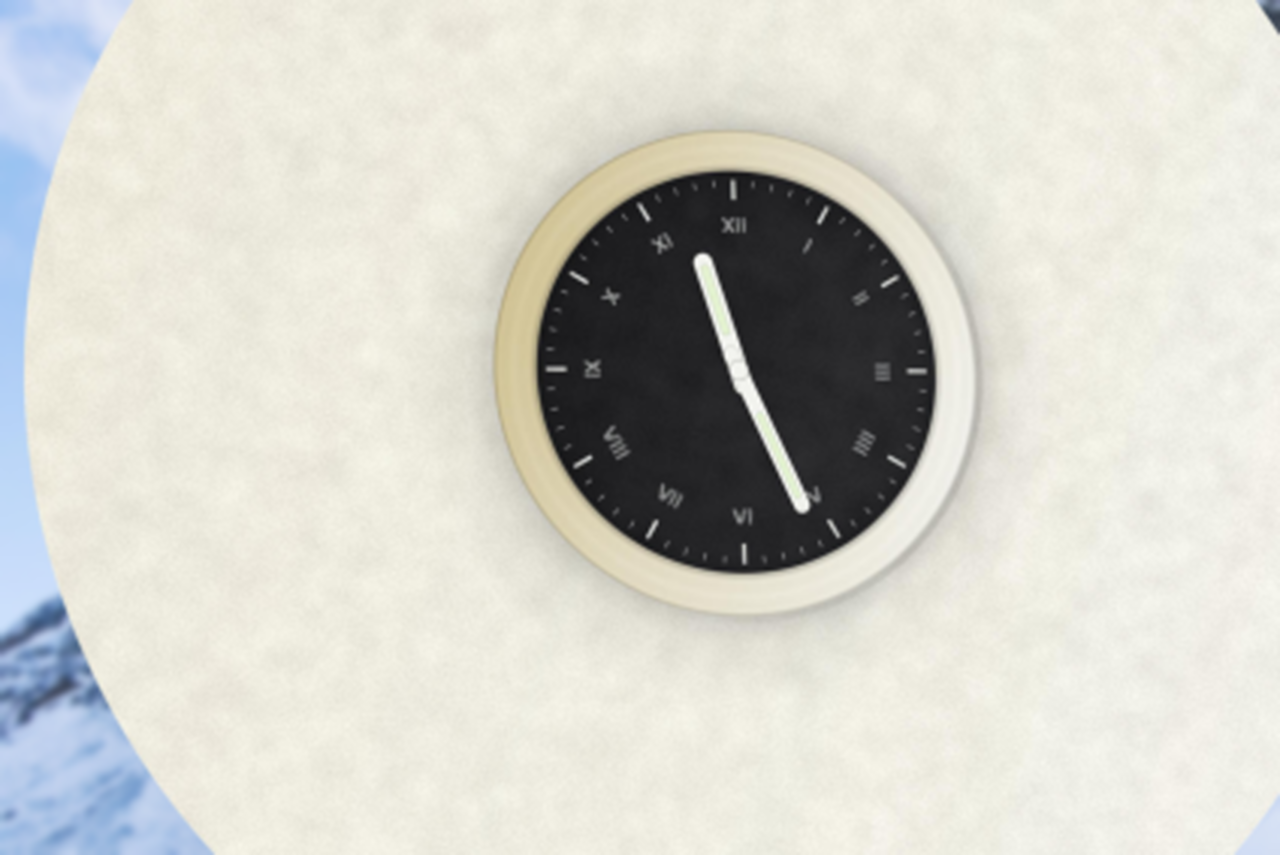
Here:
11,26
